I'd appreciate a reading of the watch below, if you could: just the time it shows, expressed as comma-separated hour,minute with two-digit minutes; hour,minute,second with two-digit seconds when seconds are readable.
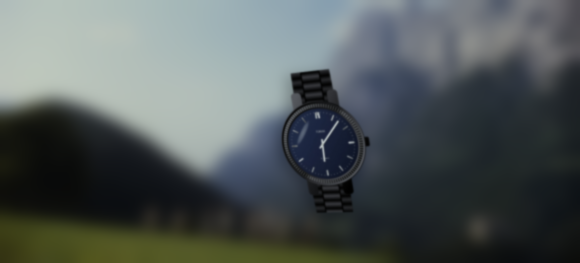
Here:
6,07
